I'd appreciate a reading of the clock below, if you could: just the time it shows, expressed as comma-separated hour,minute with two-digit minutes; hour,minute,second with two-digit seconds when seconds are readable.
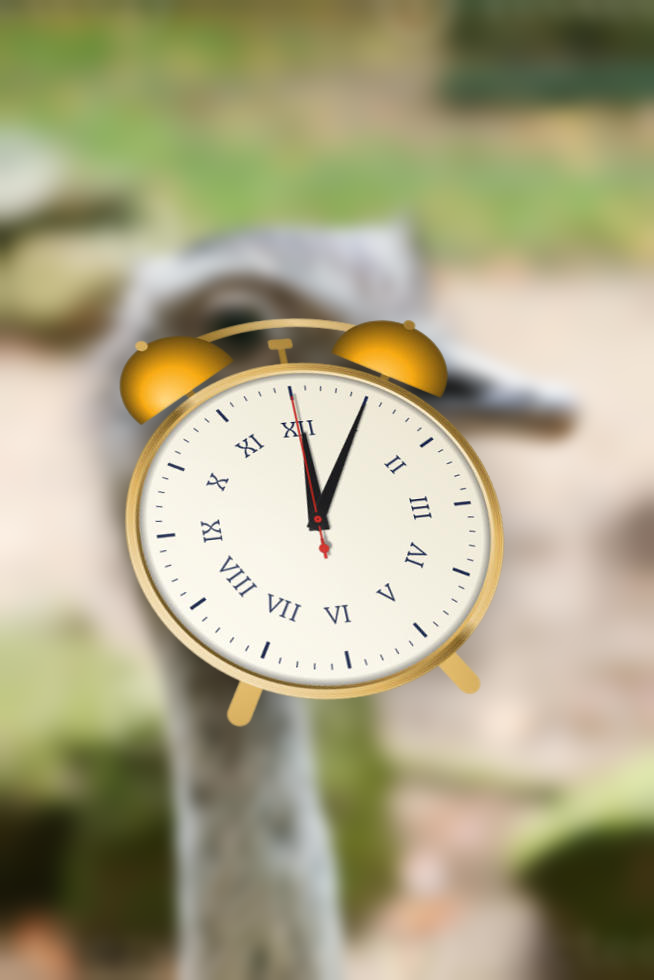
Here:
12,05,00
